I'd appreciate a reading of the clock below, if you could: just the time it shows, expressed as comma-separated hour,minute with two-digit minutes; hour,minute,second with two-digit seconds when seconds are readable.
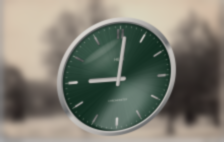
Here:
9,01
